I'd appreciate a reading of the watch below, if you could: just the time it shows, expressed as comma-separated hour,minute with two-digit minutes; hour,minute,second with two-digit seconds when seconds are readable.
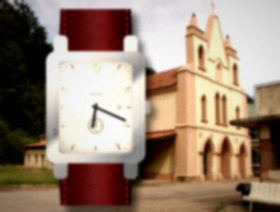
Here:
6,19
